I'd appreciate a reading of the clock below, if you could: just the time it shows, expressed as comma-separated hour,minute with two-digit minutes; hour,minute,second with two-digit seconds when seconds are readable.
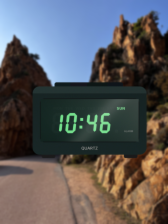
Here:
10,46
